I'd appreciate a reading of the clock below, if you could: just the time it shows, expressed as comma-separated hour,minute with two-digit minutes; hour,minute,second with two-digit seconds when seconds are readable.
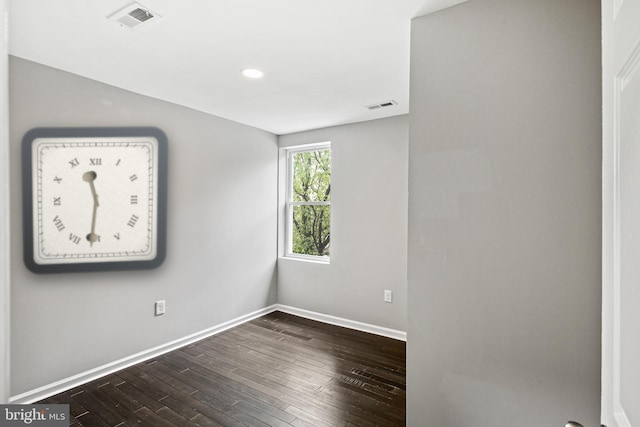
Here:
11,31
